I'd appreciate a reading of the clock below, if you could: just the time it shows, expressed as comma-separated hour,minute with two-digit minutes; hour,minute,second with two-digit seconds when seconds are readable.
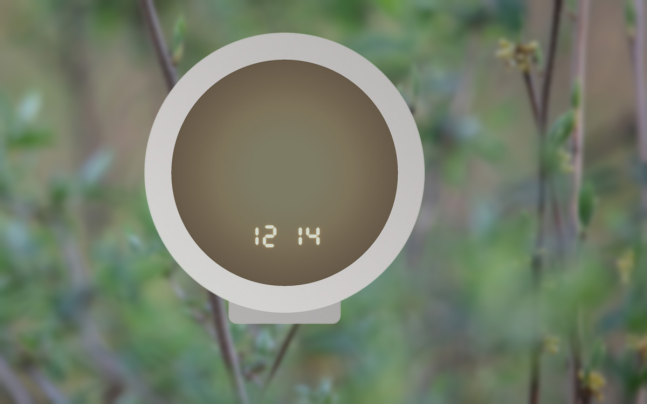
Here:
12,14
